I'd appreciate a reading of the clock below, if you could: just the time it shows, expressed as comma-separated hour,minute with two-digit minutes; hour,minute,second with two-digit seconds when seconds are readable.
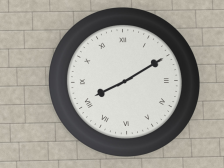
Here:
8,10
